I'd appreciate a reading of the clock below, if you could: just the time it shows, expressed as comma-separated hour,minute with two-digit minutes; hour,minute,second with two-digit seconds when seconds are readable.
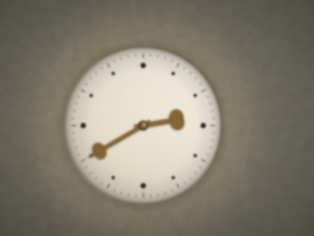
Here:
2,40
